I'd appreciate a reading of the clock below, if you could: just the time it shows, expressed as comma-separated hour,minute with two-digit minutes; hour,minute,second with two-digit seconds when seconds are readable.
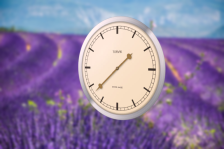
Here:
1,38
